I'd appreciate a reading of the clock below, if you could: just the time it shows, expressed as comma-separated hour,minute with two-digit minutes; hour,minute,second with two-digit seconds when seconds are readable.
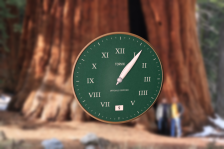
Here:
1,06
